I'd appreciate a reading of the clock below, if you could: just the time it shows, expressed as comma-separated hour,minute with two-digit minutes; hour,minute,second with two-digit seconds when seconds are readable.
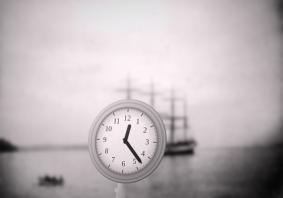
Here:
12,23
